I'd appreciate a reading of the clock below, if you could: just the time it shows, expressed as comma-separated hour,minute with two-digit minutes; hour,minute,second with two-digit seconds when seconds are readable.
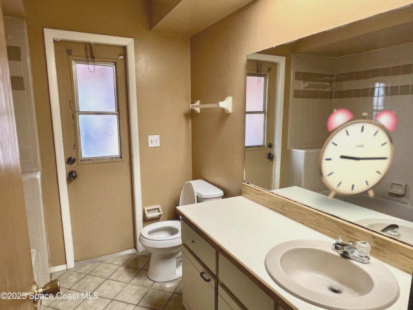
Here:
9,15
